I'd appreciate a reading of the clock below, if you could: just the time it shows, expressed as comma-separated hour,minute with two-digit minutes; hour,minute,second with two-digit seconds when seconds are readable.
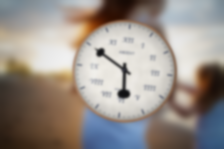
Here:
5,50
